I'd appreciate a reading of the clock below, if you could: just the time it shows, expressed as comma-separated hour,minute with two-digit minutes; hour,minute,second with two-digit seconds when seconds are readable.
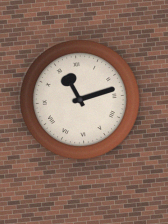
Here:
11,13
